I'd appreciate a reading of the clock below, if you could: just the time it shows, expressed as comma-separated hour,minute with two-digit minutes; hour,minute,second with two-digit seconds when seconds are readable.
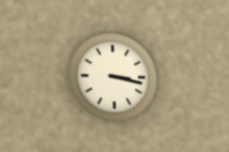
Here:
3,17
